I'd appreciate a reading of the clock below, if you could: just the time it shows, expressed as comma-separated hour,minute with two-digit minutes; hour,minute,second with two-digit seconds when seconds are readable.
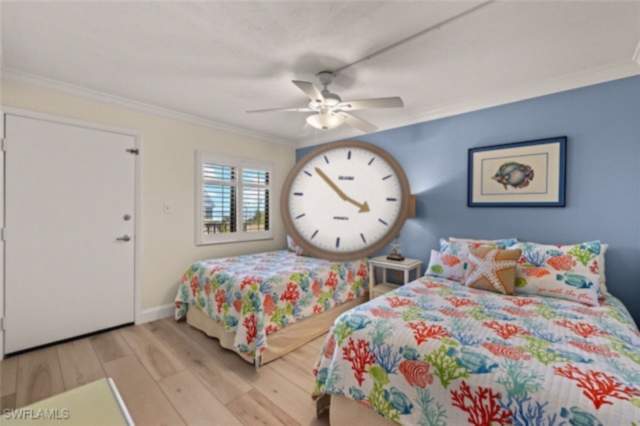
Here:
3,52
